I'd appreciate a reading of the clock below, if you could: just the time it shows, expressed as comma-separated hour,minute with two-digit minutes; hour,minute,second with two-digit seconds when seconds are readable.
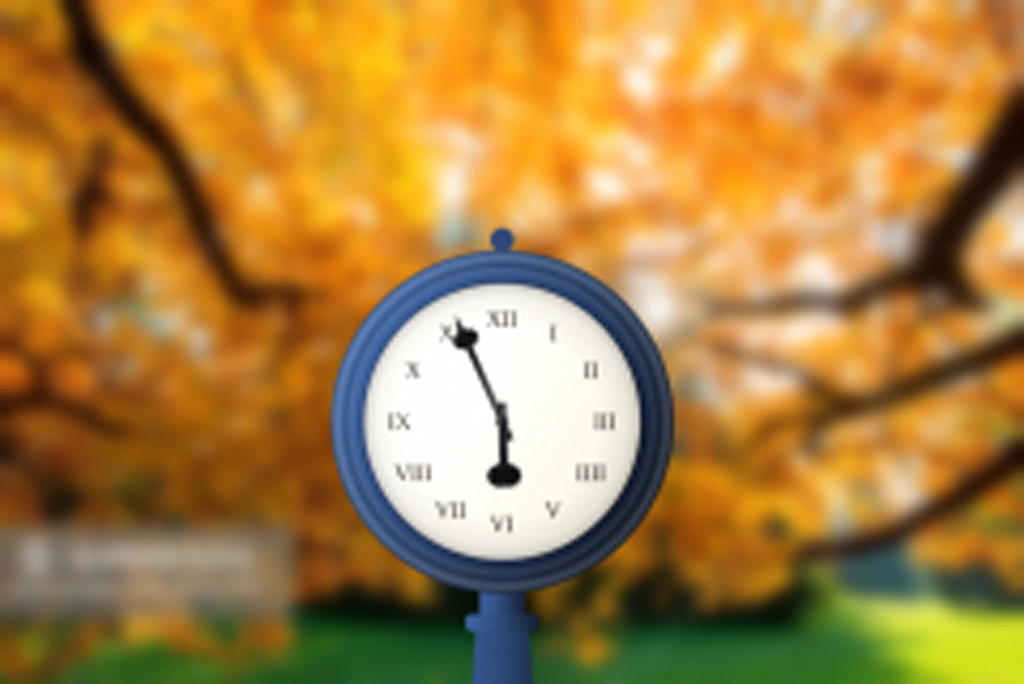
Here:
5,56
